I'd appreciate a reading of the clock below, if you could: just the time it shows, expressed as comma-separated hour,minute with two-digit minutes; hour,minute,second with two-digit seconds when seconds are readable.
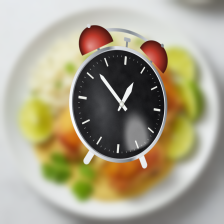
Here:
12,52
